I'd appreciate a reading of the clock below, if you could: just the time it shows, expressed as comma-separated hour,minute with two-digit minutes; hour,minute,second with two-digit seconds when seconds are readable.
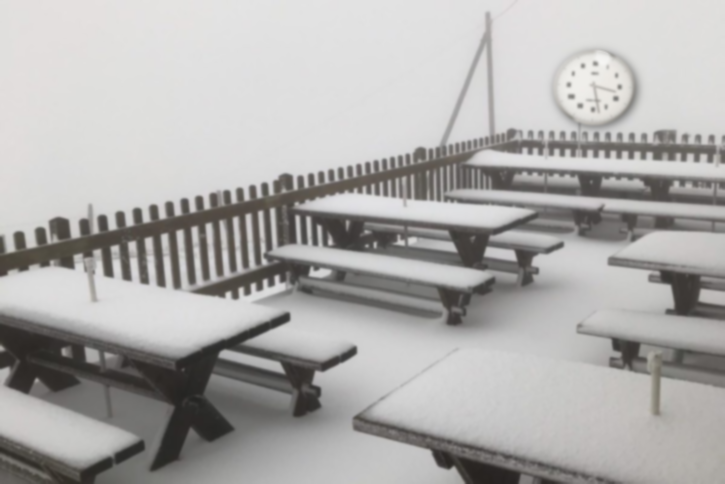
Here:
3,28
